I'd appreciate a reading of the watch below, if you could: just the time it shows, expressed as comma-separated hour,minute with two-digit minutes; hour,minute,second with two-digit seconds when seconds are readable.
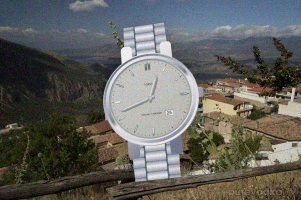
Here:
12,42
